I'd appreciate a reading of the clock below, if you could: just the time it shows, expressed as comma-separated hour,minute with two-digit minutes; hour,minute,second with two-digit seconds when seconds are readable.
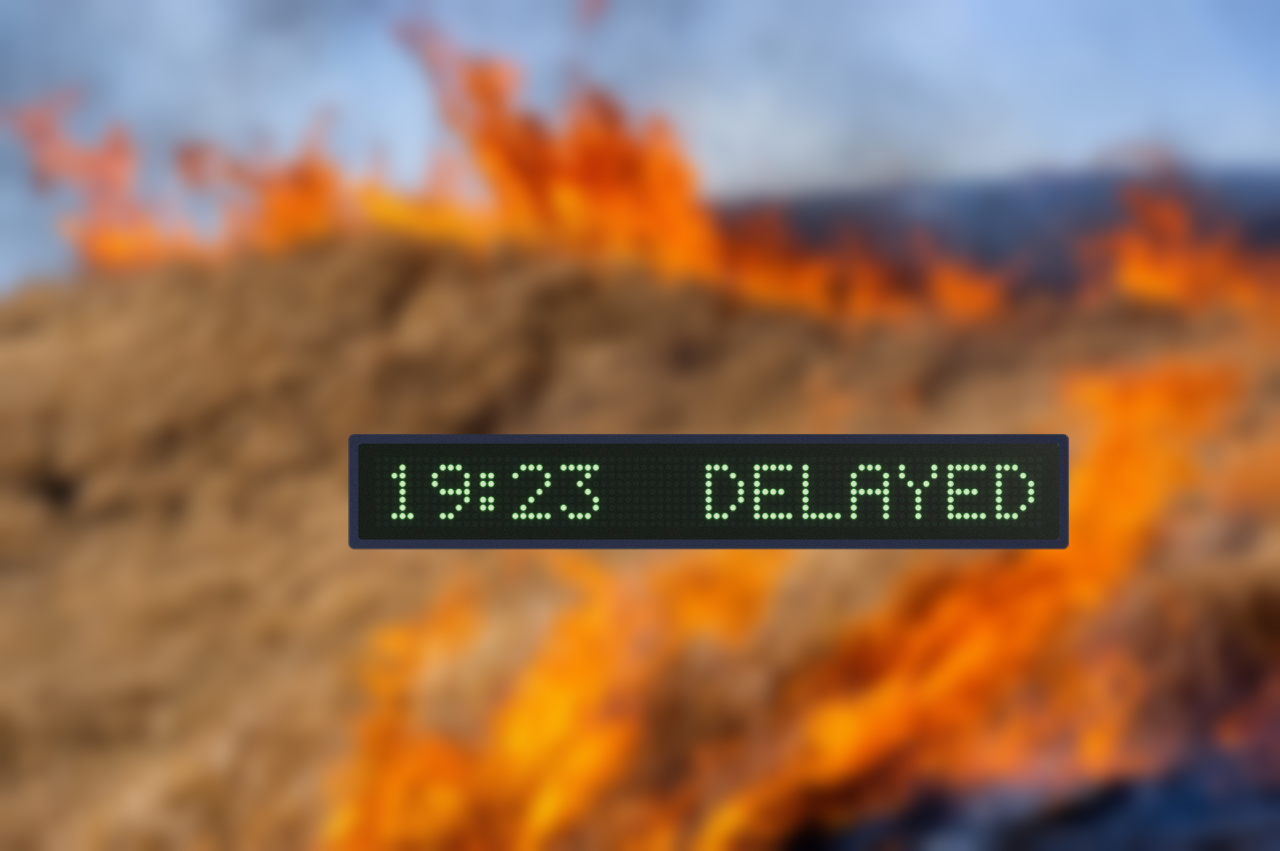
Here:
19,23
